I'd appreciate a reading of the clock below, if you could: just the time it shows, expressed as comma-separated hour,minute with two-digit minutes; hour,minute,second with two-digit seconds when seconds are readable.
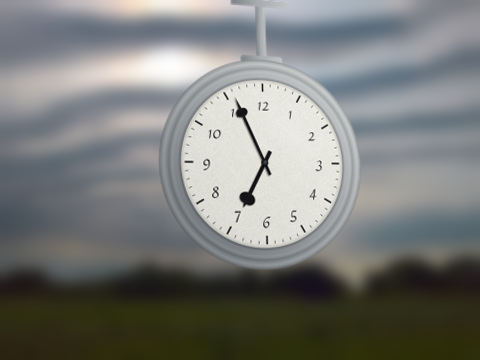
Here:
6,56
